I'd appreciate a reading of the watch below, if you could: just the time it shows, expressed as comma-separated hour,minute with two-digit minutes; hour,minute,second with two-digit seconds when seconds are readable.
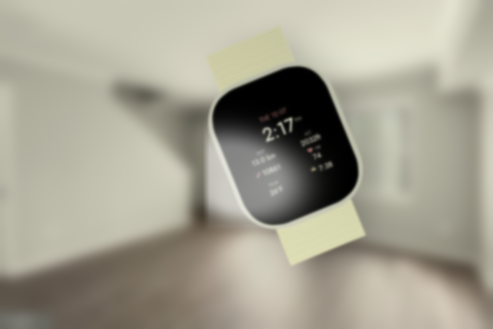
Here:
2,17
